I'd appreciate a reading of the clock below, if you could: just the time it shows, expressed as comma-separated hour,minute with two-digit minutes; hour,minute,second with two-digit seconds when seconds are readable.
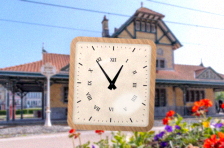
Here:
12,54
